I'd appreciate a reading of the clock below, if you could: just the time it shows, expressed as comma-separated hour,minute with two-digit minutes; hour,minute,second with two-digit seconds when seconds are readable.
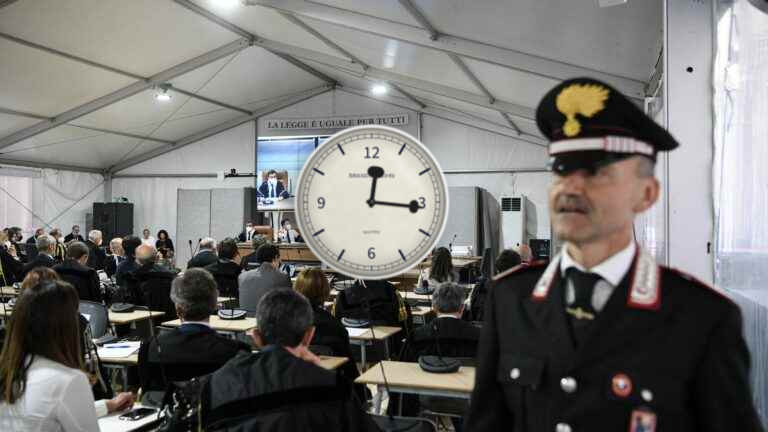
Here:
12,16
